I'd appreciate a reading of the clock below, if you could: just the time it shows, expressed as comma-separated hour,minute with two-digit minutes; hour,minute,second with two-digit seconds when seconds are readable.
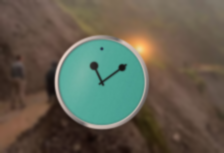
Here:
11,09
